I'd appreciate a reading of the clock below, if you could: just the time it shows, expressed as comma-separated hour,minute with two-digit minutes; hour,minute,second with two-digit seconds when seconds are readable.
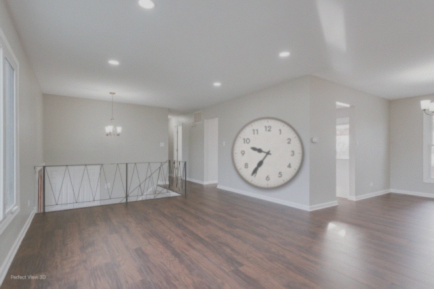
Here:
9,36
